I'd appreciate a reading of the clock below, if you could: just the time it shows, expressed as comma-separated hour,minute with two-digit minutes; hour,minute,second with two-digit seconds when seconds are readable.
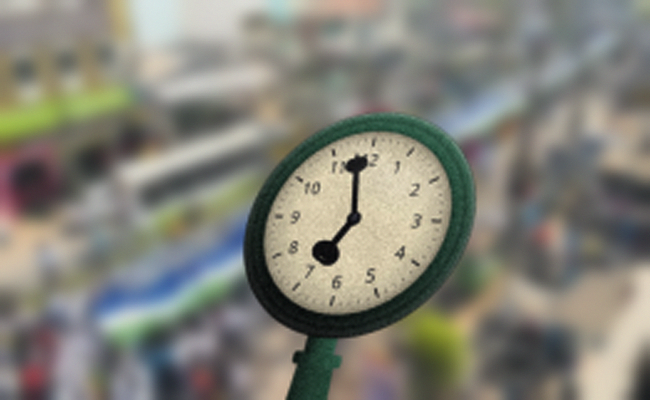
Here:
6,58
